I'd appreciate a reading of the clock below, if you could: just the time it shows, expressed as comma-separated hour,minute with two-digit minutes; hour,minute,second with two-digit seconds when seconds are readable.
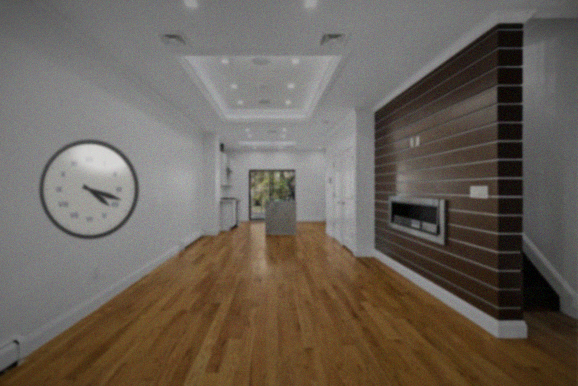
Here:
4,18
